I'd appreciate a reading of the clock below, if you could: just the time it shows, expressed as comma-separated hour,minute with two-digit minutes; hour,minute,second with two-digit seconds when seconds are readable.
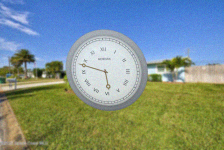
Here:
5,48
